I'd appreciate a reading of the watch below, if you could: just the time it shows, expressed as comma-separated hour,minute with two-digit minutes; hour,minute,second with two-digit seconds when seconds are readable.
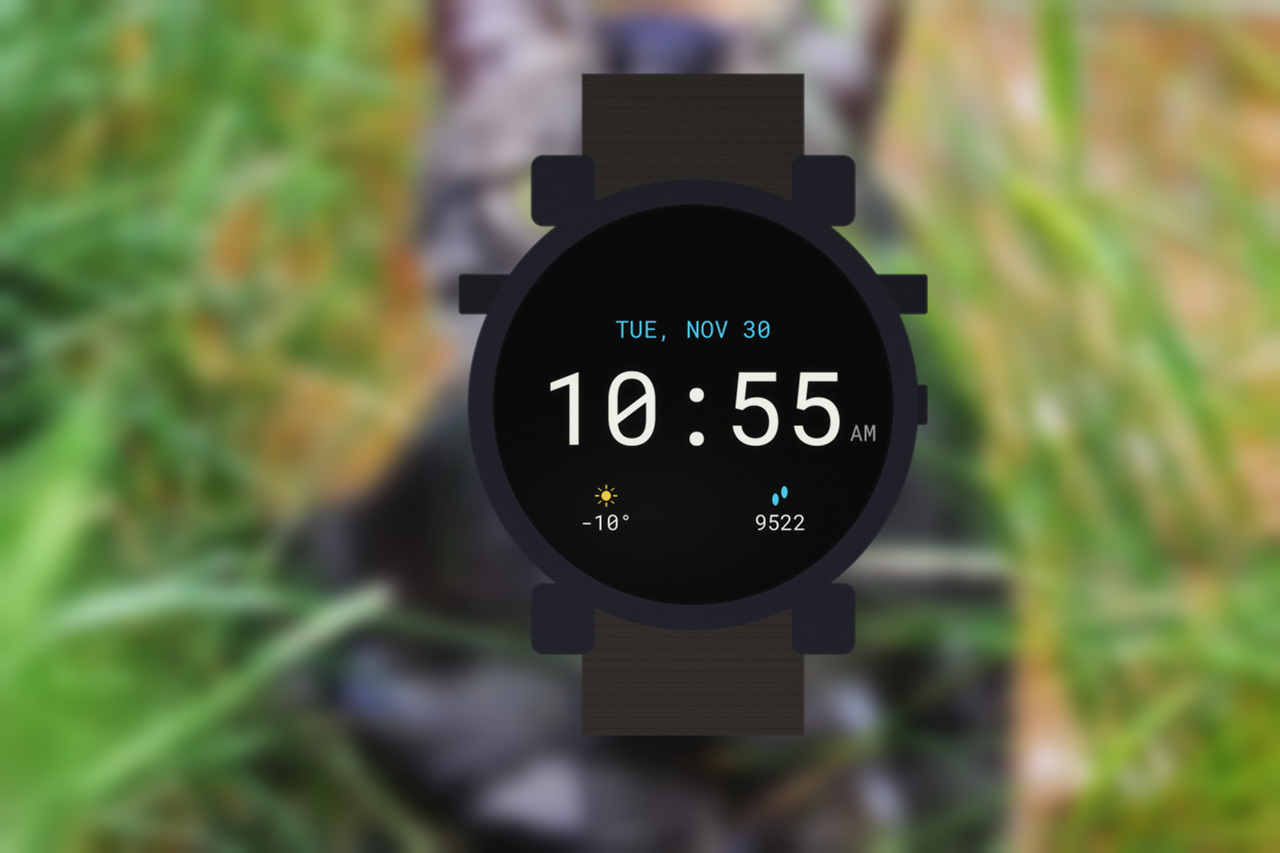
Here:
10,55
